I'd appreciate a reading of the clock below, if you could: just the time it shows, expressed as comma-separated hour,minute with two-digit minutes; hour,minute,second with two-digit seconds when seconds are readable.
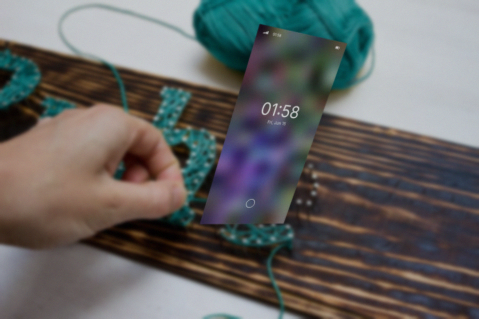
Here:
1,58
